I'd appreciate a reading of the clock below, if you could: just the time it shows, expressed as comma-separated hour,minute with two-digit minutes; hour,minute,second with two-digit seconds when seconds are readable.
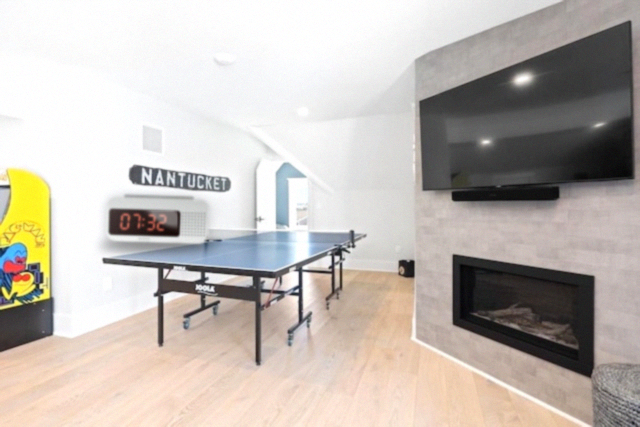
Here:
7,32
